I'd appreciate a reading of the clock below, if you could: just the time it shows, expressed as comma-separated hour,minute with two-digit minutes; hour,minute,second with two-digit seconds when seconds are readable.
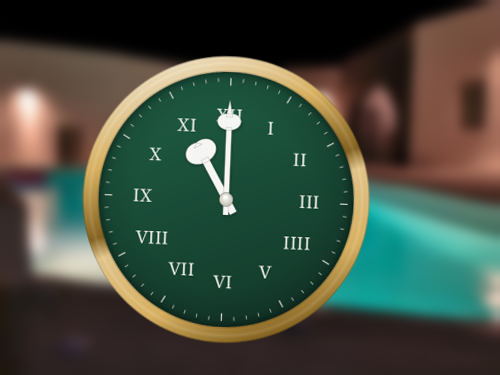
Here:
11,00
